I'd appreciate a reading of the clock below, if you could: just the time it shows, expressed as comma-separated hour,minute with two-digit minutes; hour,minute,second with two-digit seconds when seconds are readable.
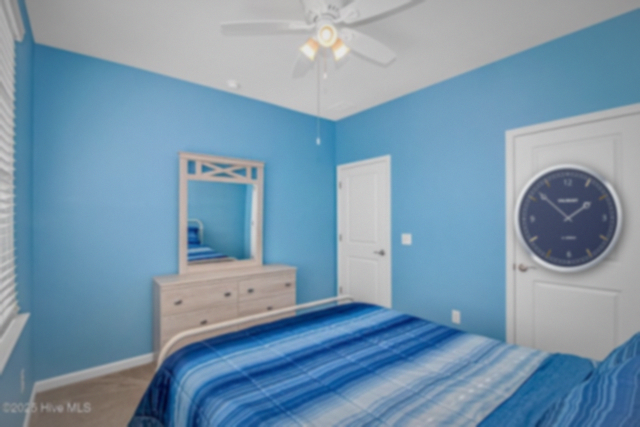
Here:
1,52
